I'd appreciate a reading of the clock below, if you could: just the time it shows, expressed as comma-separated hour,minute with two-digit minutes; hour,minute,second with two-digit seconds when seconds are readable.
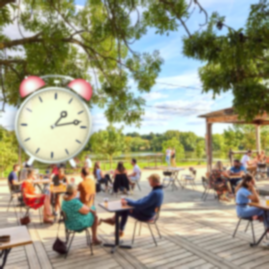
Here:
1,13
